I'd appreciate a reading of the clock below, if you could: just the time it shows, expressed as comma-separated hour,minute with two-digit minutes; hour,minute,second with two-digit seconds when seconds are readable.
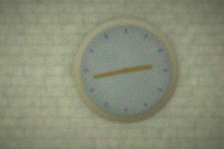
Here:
2,43
